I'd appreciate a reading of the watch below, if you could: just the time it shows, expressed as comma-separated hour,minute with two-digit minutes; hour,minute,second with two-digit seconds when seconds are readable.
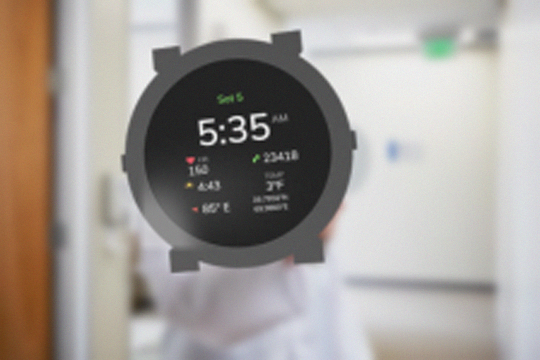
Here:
5,35
